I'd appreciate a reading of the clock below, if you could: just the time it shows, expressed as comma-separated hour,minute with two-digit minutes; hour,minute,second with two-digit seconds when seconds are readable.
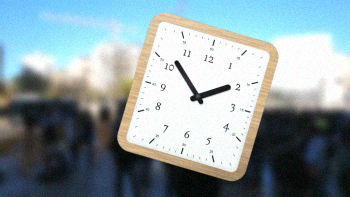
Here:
1,52
